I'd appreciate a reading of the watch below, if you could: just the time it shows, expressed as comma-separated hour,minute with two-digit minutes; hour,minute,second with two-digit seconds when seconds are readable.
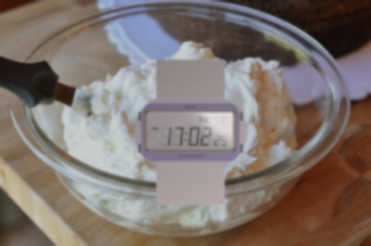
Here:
17,02
